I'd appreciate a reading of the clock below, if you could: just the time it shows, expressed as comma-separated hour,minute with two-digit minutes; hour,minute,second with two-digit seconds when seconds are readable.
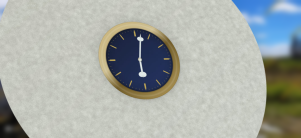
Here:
6,02
